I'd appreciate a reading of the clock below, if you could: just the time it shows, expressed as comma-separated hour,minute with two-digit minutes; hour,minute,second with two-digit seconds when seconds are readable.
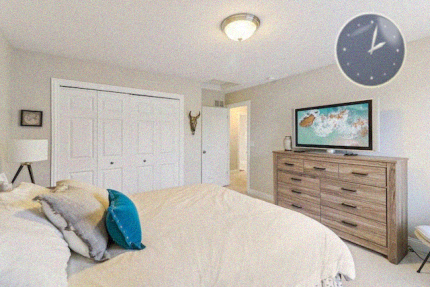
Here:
2,02
